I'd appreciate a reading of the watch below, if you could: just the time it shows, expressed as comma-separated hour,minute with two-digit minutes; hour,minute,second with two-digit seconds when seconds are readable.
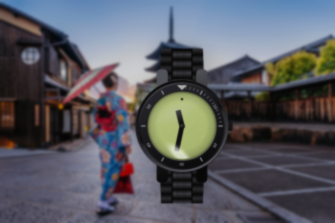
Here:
11,32
